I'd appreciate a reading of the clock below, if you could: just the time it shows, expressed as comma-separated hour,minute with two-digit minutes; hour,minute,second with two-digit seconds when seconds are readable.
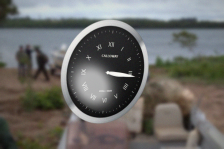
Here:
3,16
